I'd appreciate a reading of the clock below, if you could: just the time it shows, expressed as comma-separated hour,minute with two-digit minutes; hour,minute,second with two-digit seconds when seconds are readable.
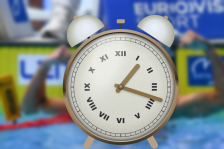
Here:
1,18
